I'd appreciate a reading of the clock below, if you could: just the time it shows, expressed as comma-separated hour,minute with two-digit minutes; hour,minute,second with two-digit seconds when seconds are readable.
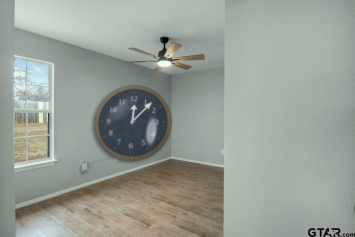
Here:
12,07
